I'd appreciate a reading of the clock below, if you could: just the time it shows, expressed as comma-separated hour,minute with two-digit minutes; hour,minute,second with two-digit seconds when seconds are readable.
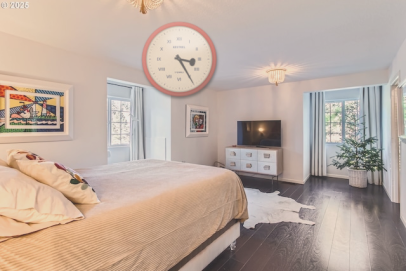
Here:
3,25
